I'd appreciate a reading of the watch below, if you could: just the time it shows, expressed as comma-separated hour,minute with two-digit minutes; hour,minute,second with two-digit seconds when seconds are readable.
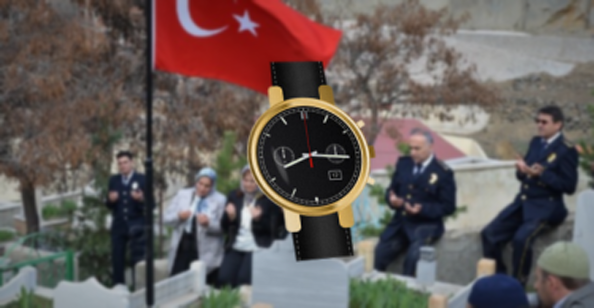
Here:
8,16
